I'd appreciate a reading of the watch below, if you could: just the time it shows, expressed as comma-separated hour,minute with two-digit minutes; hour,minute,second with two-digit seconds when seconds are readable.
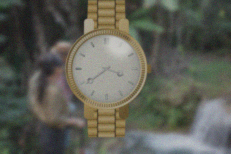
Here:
3,39
